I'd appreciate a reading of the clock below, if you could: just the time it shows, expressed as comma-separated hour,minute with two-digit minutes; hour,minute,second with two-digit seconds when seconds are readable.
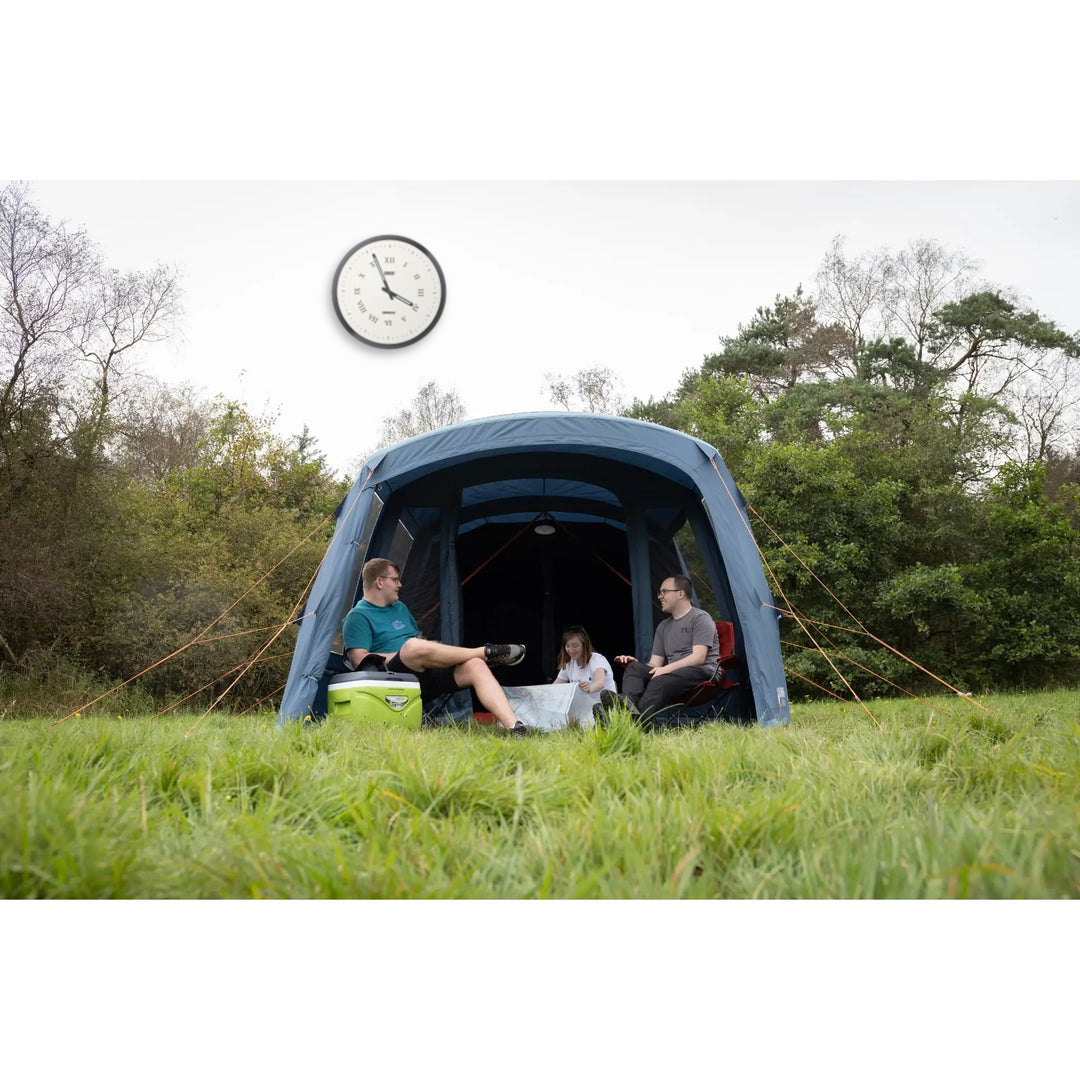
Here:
3,56
